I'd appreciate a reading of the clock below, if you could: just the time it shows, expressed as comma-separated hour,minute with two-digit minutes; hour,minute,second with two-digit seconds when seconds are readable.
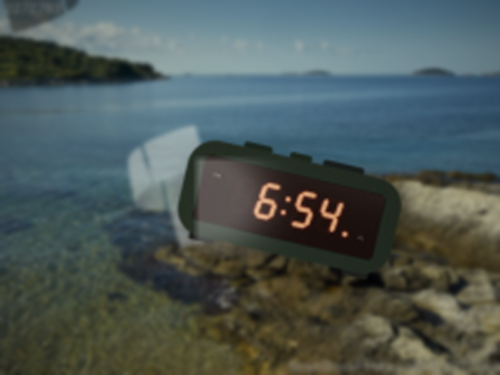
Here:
6,54
